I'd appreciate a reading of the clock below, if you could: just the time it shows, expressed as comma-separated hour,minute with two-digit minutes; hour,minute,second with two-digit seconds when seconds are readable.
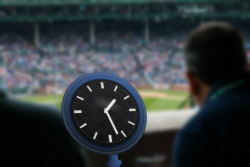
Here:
1,27
